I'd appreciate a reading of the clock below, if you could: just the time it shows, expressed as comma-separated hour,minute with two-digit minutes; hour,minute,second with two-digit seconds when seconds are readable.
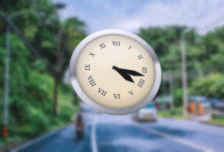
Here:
4,17
